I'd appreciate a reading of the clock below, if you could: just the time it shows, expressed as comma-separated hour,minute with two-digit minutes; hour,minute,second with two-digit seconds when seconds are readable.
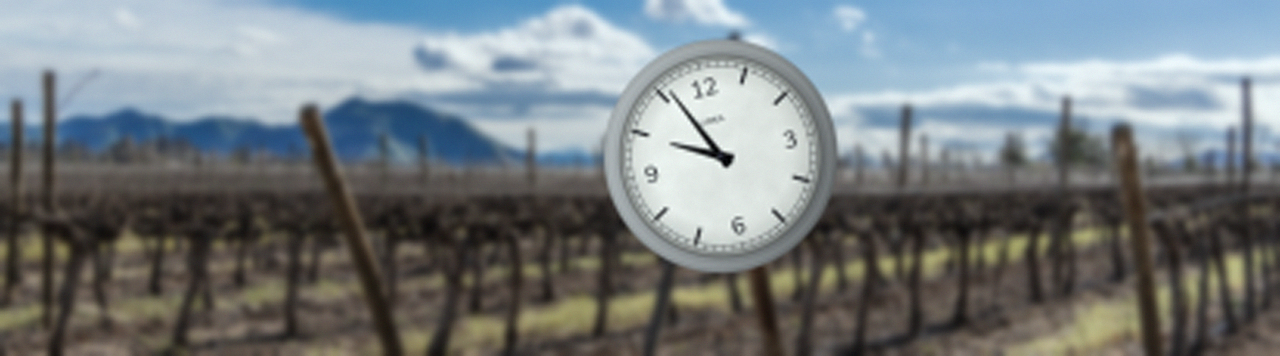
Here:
9,56
